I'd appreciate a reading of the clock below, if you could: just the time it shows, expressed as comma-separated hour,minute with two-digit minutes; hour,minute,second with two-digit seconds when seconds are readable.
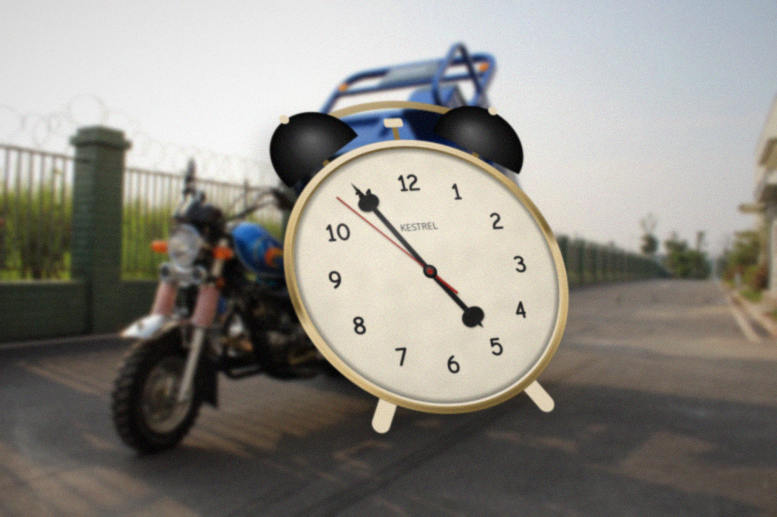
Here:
4,54,53
